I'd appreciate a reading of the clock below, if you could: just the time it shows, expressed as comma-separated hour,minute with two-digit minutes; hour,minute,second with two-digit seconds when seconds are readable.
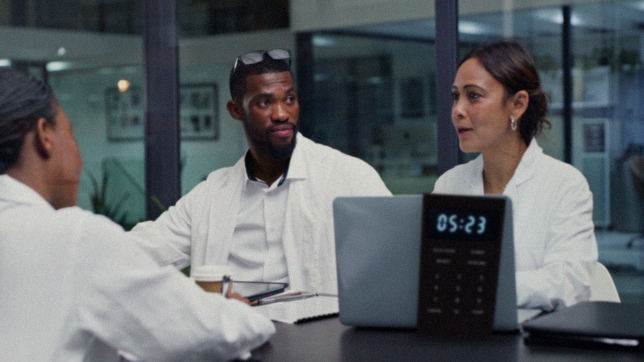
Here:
5,23
